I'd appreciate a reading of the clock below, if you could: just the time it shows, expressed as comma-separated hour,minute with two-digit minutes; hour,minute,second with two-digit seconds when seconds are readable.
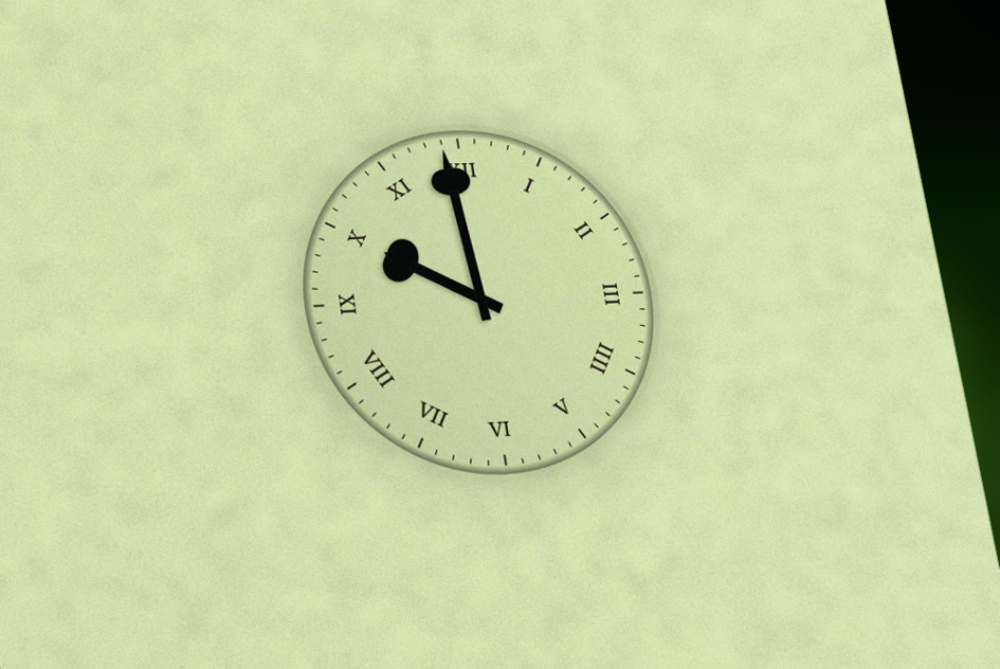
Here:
9,59
